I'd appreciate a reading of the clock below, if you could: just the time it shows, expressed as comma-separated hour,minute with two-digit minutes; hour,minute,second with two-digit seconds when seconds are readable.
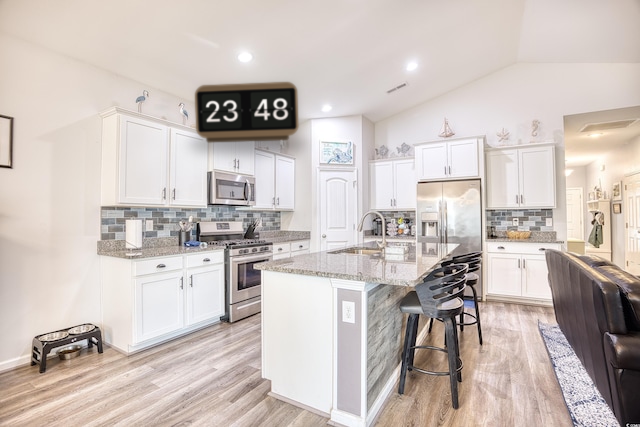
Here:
23,48
